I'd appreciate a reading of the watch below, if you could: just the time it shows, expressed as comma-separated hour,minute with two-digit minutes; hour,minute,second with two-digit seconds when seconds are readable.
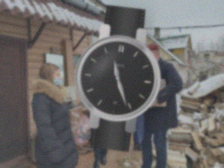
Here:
11,26
